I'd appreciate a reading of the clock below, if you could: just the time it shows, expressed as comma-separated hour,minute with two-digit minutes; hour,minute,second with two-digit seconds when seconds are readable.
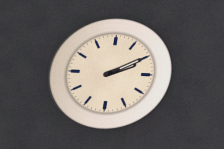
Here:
2,10
